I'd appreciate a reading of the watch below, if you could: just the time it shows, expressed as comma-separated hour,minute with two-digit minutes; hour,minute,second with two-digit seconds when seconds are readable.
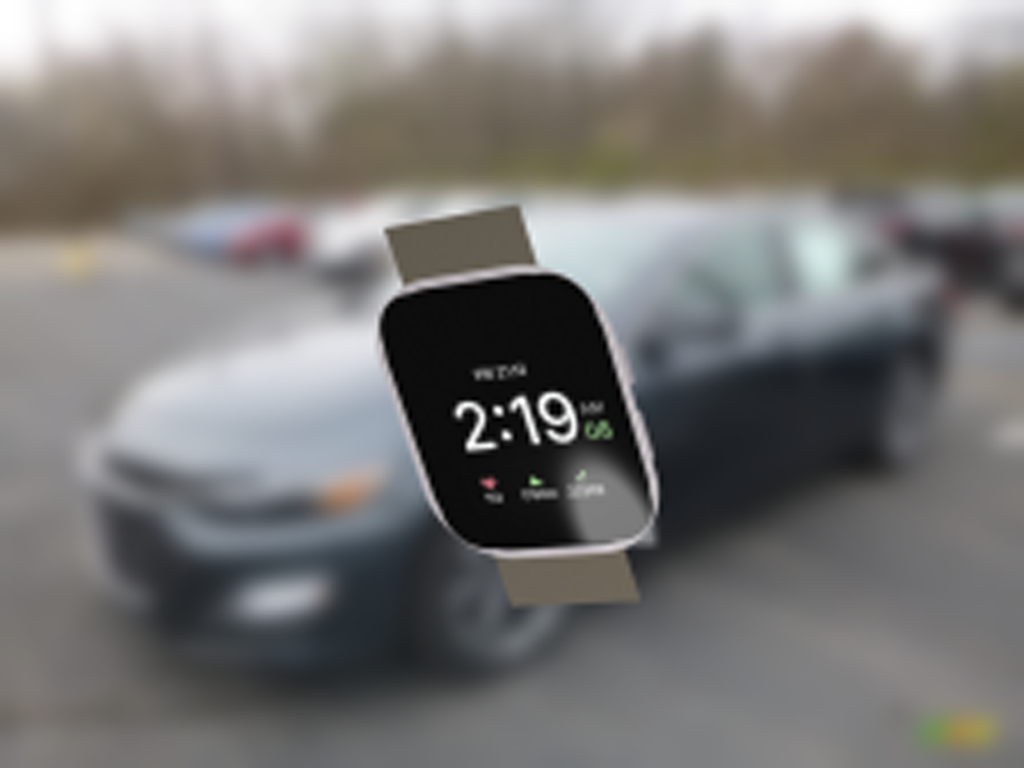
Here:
2,19
